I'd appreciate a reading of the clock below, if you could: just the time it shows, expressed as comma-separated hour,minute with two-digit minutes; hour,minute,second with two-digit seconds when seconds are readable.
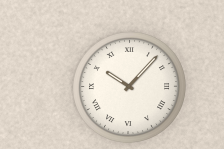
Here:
10,07
